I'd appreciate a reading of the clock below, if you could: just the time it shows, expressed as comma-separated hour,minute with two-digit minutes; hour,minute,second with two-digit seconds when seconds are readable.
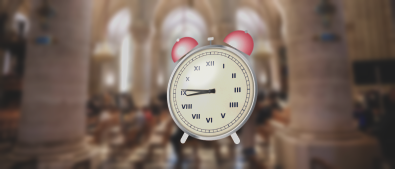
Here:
8,46
